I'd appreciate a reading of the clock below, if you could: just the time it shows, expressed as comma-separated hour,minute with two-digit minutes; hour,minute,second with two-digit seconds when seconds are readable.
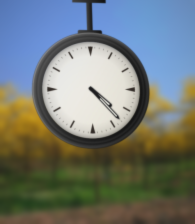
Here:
4,23
